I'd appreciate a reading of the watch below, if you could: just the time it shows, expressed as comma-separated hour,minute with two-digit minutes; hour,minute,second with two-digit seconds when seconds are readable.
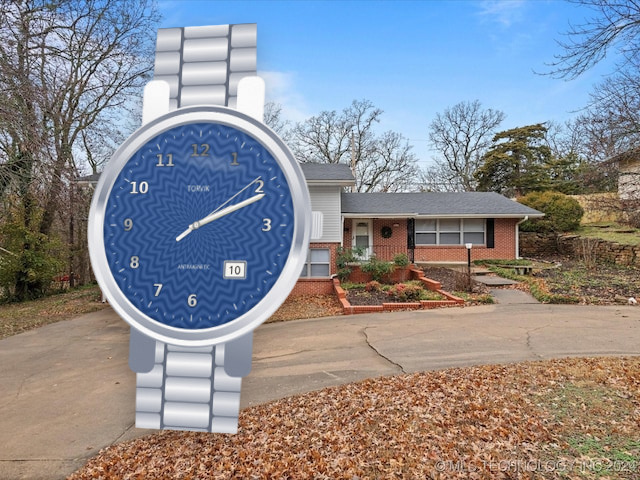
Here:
2,11,09
